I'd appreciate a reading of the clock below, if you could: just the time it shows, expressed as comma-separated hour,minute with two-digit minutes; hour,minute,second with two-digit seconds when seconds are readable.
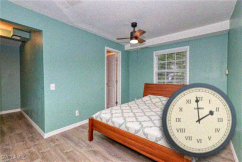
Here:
1,59
